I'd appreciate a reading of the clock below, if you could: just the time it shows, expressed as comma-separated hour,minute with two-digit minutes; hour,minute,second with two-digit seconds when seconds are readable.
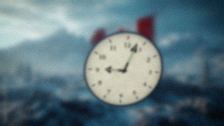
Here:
9,03
